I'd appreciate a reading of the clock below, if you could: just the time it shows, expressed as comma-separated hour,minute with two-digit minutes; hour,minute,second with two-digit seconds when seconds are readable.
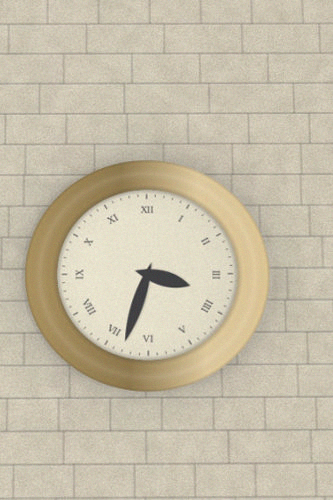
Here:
3,33
